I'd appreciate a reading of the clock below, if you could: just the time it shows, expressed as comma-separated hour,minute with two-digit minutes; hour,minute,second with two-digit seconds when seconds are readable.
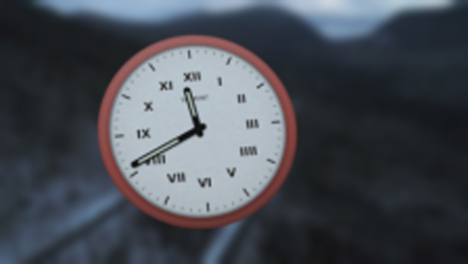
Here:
11,41
